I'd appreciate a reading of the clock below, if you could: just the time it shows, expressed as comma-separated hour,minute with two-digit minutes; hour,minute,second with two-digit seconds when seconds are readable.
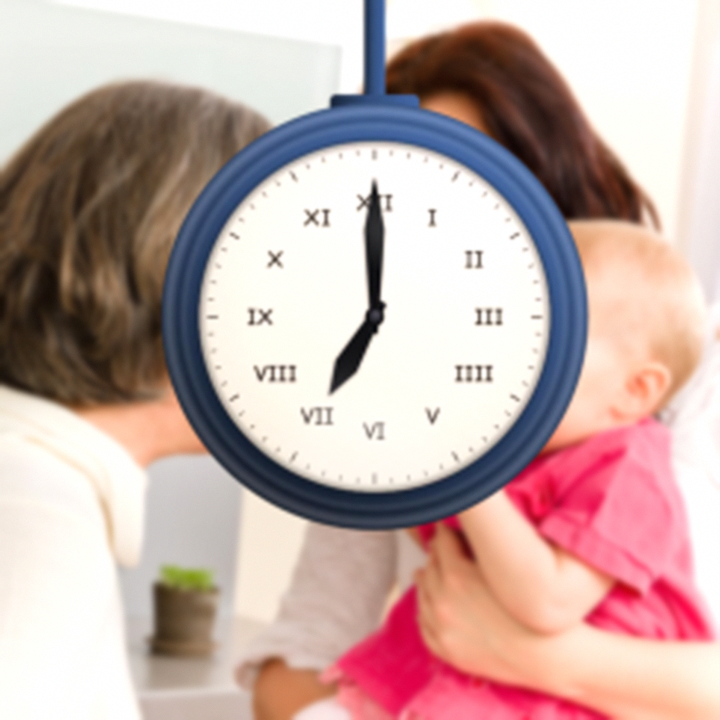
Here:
7,00
